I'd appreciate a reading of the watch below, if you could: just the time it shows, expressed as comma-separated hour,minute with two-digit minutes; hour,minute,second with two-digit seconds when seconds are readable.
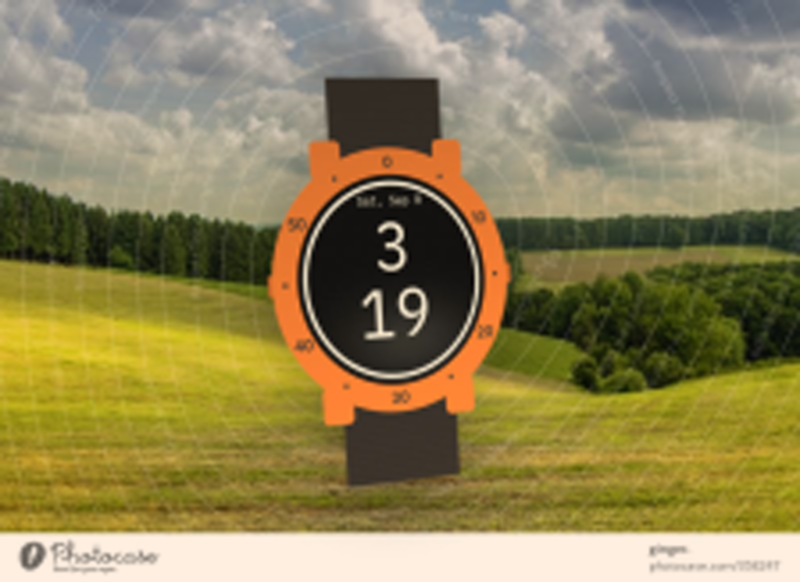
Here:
3,19
